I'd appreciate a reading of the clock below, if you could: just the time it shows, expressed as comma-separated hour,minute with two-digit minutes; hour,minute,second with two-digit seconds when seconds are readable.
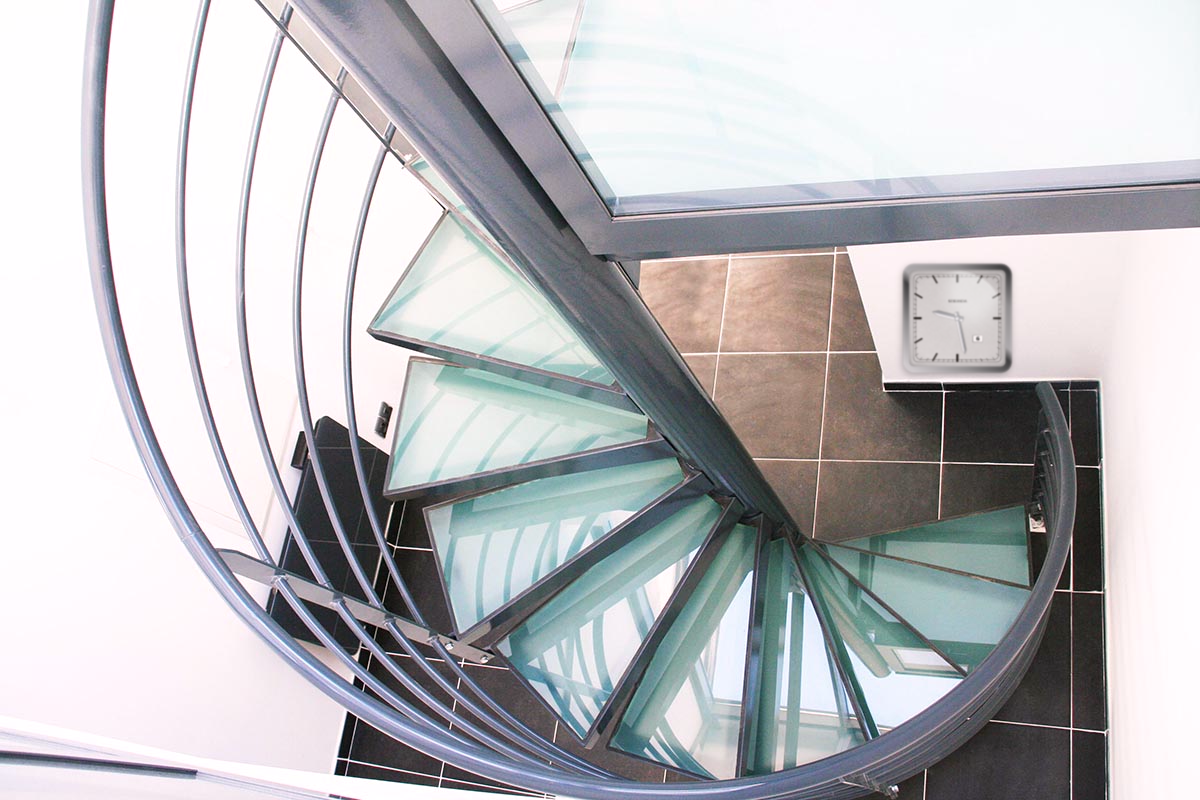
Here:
9,28
